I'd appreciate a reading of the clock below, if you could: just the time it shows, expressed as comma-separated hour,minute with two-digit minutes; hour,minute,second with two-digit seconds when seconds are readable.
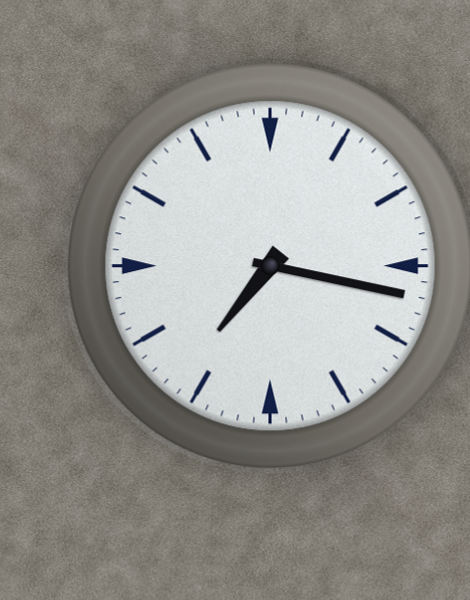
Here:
7,17
